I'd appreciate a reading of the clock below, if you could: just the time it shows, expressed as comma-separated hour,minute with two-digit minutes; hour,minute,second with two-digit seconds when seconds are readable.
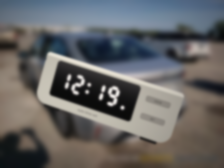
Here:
12,19
